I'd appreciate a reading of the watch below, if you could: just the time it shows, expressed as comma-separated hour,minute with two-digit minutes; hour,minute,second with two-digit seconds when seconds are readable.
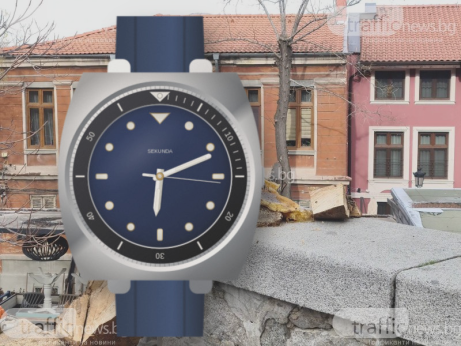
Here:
6,11,16
